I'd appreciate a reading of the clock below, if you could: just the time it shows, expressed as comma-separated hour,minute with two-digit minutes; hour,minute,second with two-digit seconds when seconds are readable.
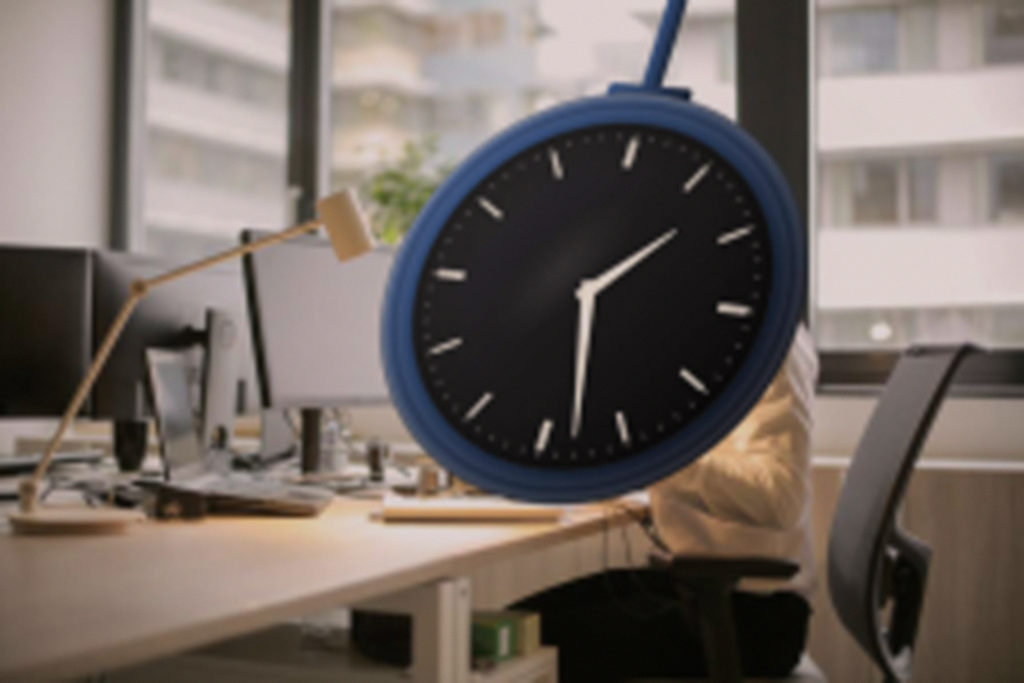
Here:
1,28
